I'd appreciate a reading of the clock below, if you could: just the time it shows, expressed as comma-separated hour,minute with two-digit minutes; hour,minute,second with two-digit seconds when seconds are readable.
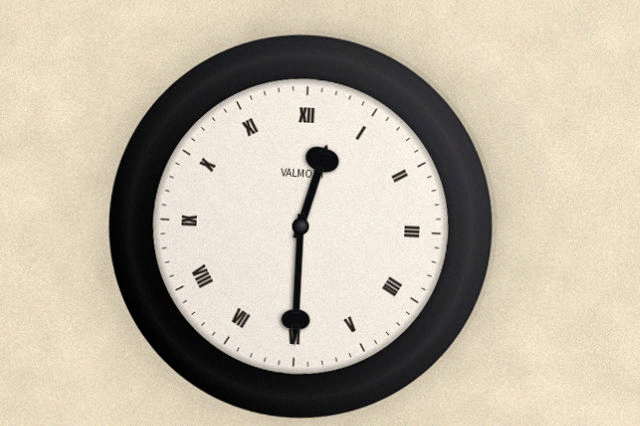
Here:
12,30
